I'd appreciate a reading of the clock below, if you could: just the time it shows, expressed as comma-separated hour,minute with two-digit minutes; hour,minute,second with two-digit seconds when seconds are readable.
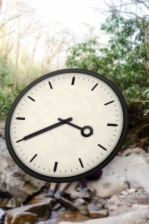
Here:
3,40
